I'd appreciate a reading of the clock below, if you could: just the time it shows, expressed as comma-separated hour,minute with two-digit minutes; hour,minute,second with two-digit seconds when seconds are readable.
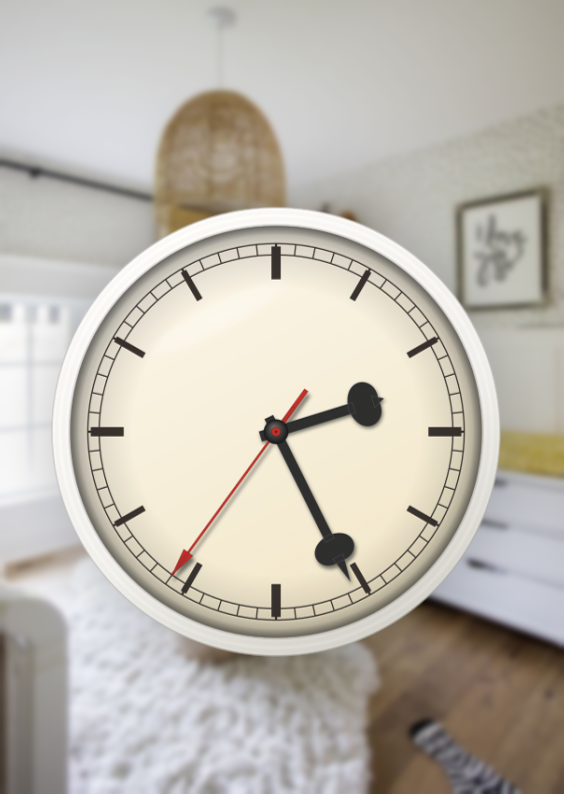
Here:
2,25,36
